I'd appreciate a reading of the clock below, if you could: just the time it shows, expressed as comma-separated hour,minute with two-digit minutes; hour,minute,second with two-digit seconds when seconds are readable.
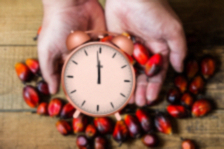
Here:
11,59
